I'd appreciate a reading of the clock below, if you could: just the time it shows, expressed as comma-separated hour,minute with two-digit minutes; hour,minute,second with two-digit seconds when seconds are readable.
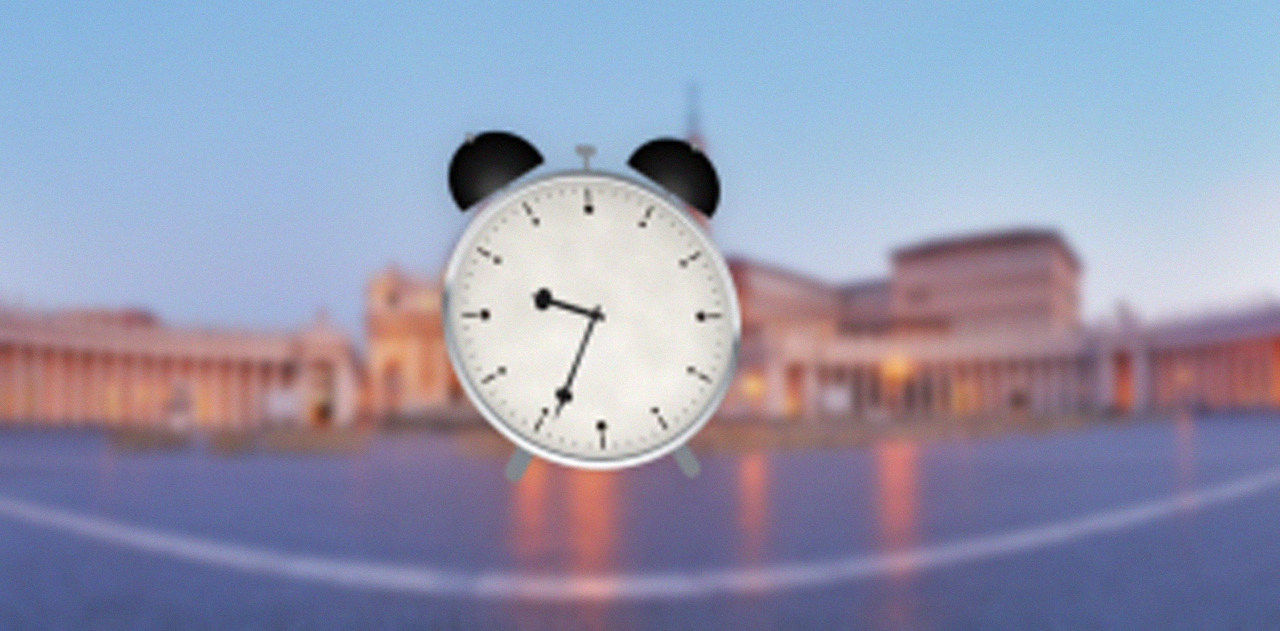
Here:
9,34
